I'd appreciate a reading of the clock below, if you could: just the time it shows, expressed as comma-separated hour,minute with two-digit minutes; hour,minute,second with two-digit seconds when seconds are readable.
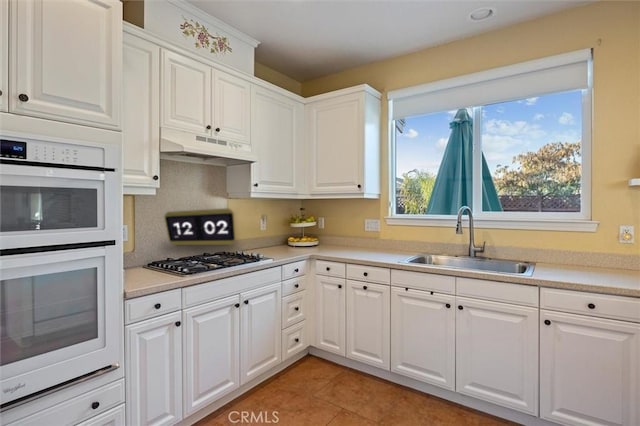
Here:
12,02
